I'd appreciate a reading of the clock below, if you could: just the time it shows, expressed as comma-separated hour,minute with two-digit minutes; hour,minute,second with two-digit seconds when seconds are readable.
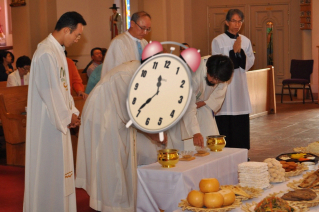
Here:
11,36
